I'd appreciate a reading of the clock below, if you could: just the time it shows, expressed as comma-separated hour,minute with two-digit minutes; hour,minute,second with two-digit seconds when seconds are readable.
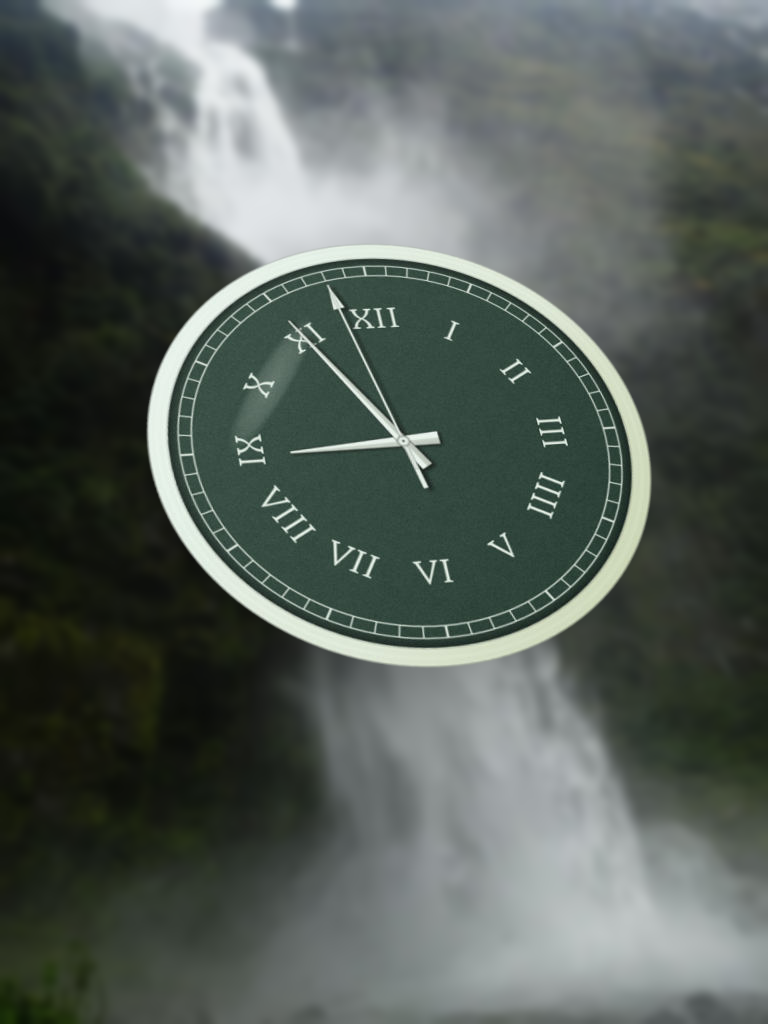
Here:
8,54,58
